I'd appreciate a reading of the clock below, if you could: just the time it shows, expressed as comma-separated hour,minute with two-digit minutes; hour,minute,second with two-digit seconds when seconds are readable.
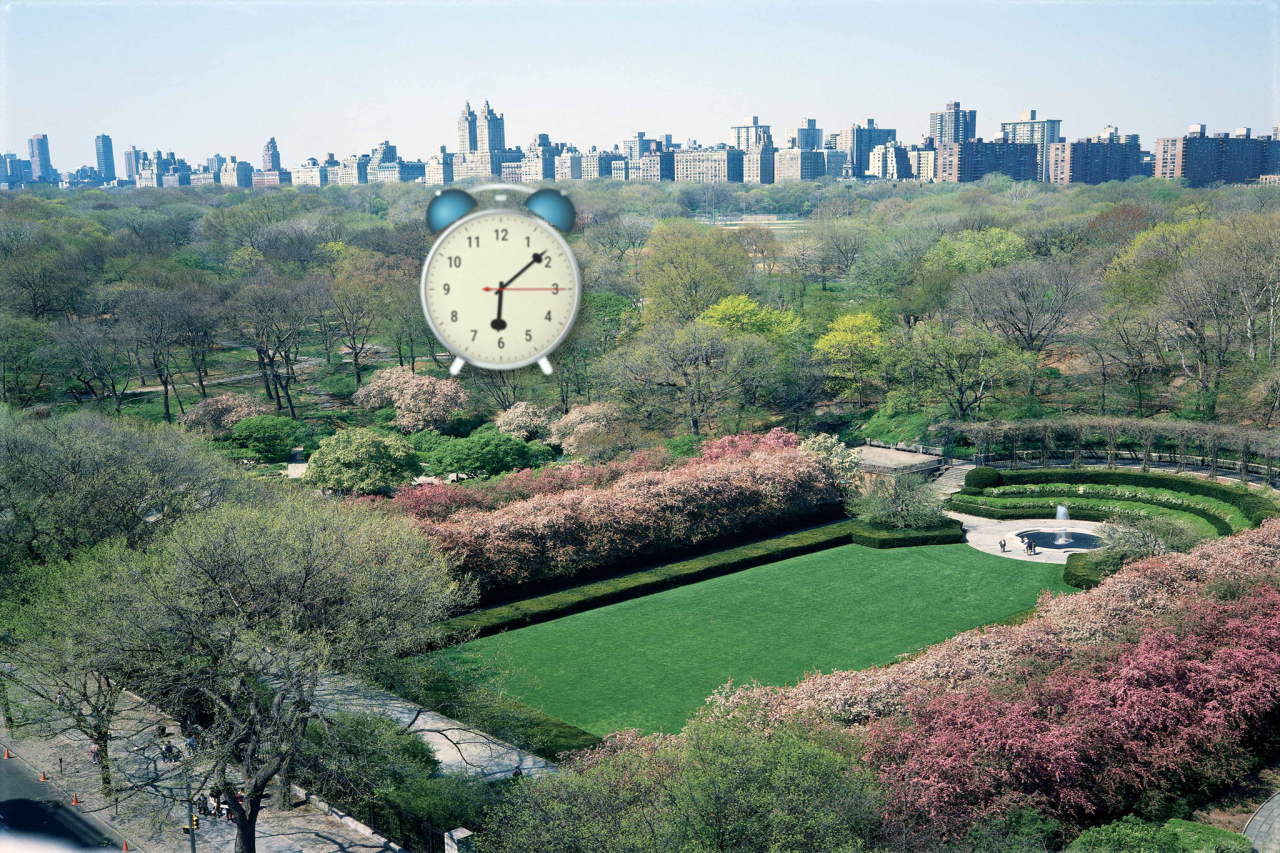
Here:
6,08,15
